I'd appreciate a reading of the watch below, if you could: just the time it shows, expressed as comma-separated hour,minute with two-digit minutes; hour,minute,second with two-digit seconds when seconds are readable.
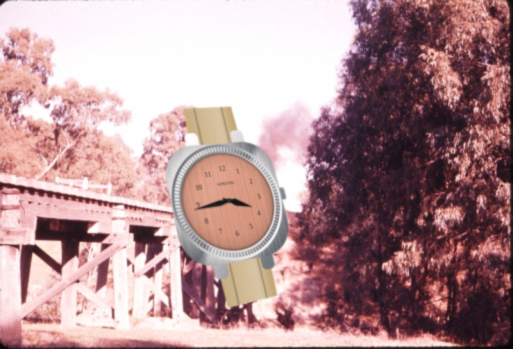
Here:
3,44
